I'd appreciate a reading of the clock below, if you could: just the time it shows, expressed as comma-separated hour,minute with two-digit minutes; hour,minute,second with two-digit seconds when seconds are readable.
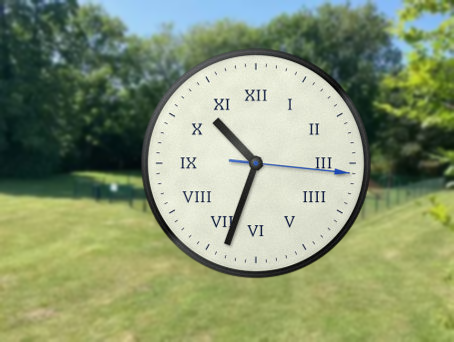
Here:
10,33,16
